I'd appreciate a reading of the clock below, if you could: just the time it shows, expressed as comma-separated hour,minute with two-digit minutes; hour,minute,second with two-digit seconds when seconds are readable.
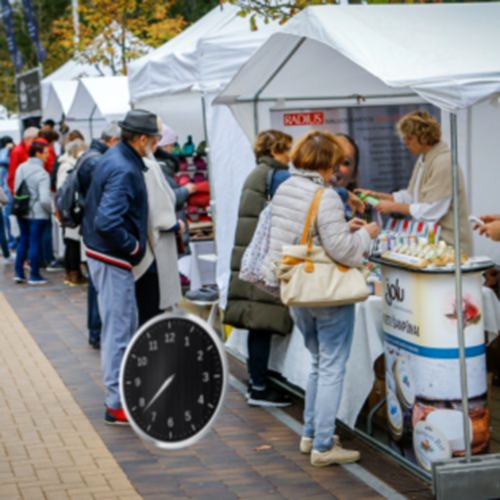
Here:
7,38
